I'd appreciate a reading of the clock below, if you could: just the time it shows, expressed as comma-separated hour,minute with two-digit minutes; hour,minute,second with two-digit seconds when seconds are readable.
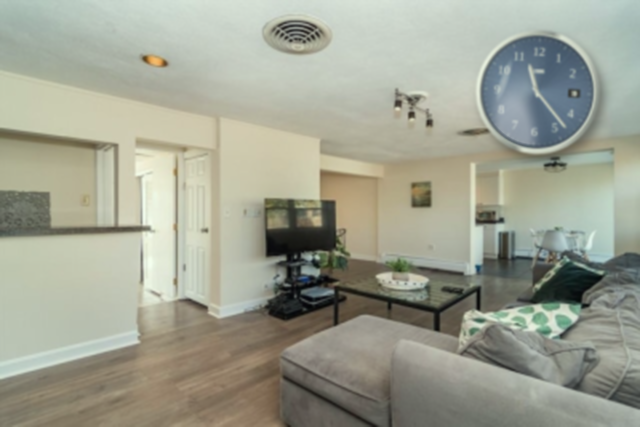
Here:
11,23
